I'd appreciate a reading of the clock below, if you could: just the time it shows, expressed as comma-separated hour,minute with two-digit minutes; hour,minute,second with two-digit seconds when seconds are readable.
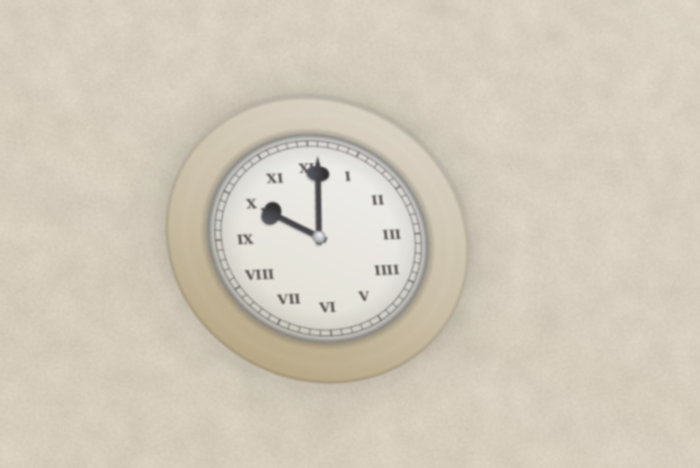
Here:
10,01
